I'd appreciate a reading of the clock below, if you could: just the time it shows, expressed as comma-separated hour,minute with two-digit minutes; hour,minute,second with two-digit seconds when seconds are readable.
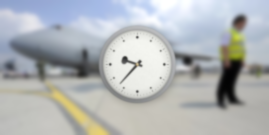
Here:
9,37
